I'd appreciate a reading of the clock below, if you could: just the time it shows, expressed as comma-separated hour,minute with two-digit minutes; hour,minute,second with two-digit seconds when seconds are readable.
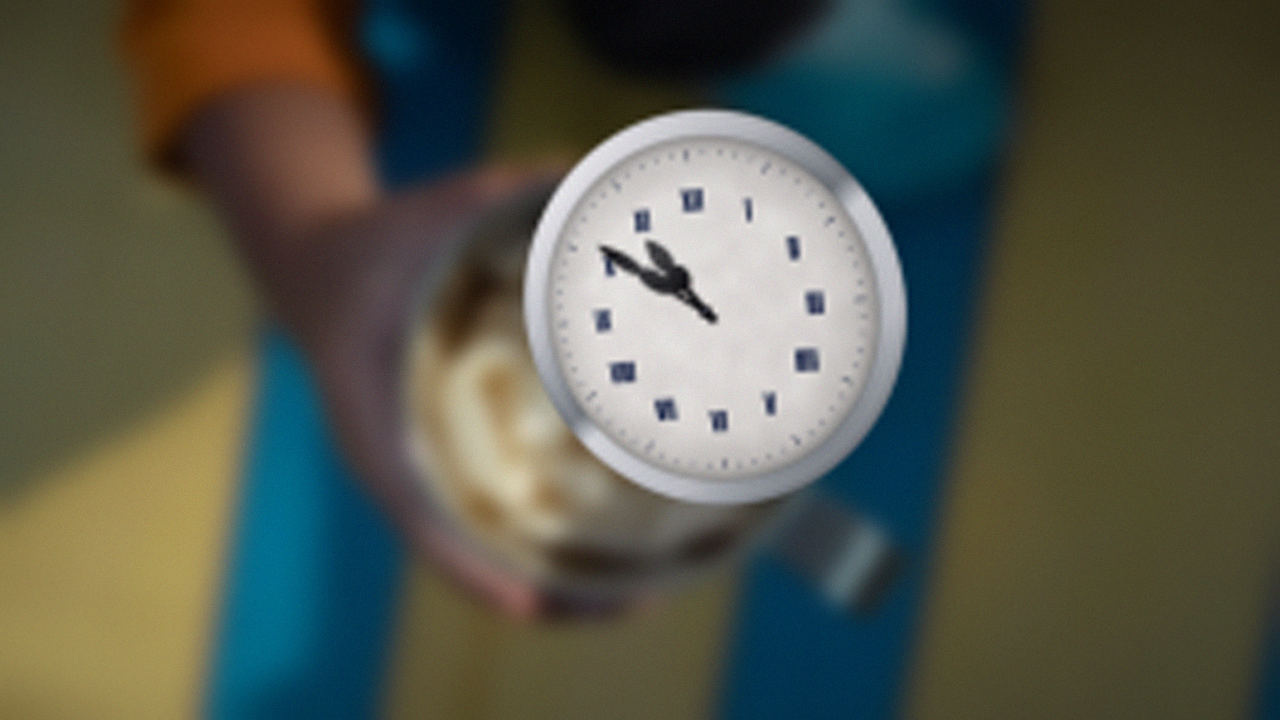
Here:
10,51
